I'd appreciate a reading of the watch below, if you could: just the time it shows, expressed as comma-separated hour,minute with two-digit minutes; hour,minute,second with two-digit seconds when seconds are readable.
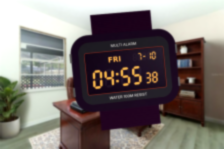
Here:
4,55,38
